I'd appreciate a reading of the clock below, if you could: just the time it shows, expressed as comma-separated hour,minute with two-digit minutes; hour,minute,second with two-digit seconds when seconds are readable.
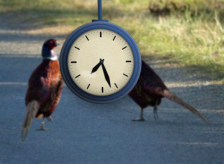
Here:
7,27
